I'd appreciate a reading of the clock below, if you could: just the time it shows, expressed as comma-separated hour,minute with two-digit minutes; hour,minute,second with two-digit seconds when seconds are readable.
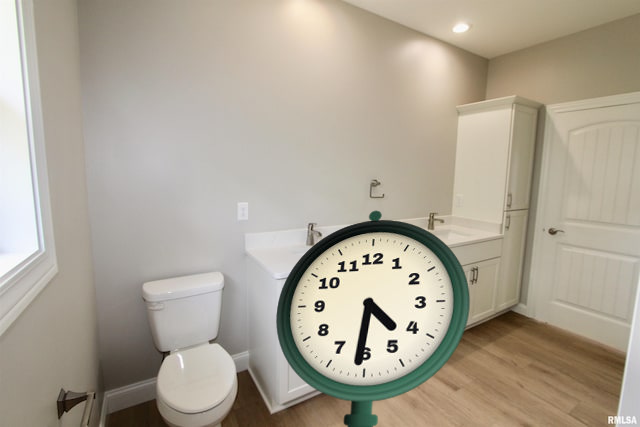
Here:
4,31
